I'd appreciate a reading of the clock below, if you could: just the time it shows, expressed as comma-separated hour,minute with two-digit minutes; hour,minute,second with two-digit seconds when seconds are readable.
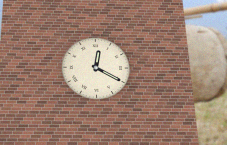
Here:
12,20
